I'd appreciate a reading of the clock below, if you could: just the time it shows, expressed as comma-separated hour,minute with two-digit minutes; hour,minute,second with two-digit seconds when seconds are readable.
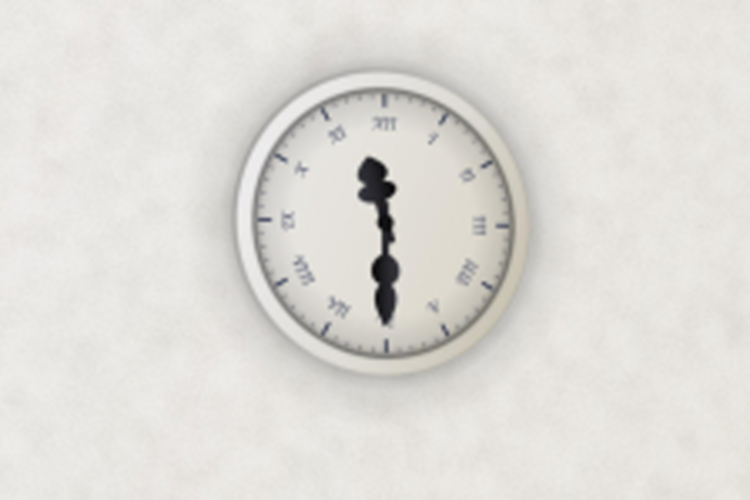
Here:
11,30
